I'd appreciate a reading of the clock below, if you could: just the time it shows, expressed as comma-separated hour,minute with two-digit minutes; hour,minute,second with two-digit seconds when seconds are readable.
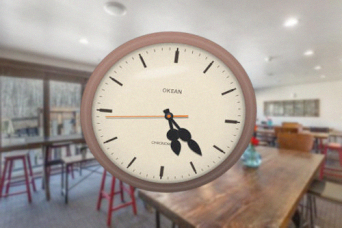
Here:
5,22,44
